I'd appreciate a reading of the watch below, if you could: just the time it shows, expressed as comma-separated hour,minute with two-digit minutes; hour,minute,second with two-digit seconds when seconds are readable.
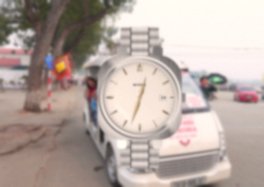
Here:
12,33
